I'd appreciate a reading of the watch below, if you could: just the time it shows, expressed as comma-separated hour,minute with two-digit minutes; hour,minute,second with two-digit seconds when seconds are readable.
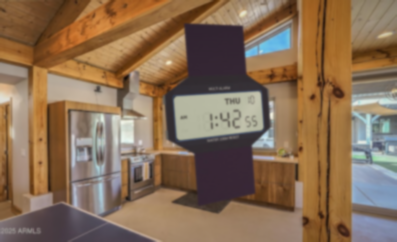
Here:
1,42,55
